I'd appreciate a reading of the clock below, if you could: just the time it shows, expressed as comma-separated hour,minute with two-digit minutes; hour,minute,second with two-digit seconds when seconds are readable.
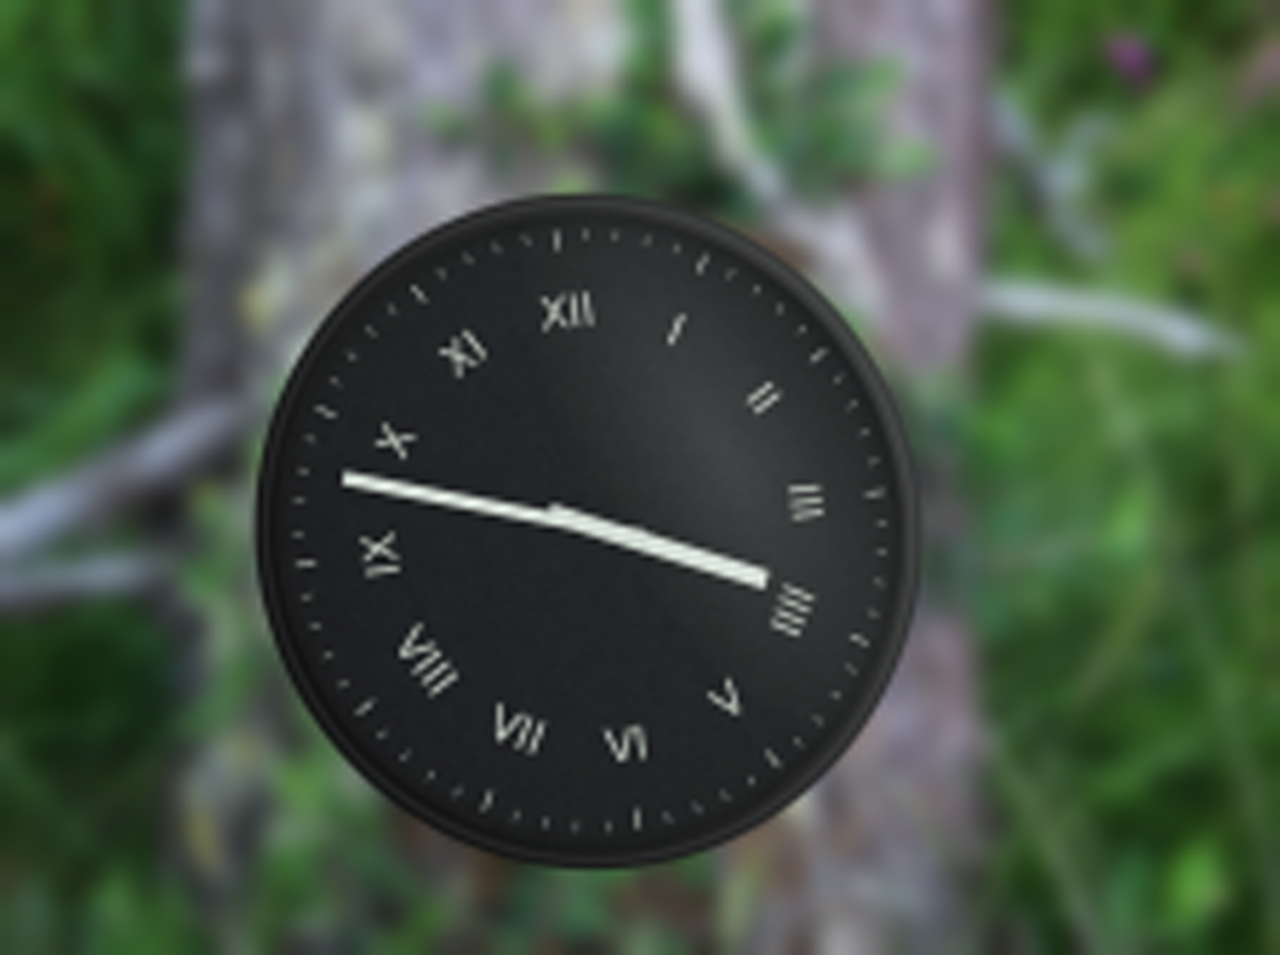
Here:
3,48
